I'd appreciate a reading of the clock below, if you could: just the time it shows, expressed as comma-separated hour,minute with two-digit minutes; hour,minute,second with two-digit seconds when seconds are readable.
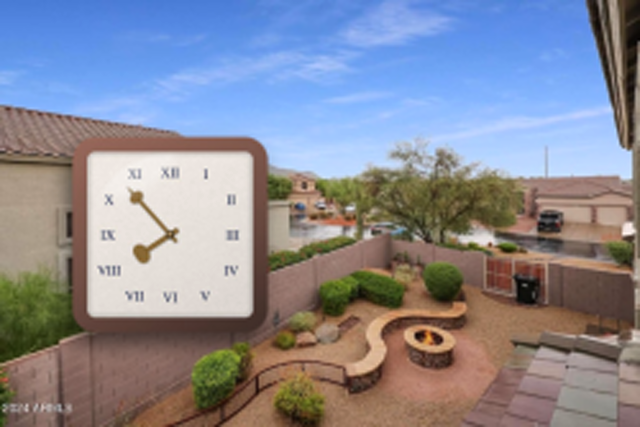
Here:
7,53
